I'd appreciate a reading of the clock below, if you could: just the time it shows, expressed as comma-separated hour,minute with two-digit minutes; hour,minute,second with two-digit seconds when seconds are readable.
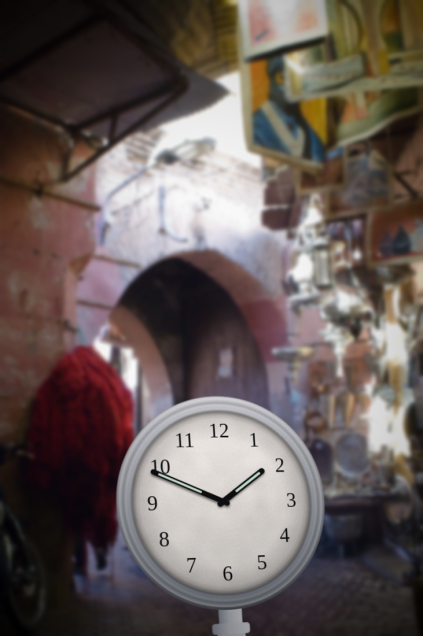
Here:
1,49
